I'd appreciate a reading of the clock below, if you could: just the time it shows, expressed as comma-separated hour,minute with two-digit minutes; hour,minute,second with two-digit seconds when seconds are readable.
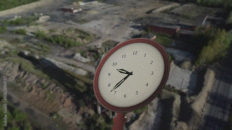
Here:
9,37
